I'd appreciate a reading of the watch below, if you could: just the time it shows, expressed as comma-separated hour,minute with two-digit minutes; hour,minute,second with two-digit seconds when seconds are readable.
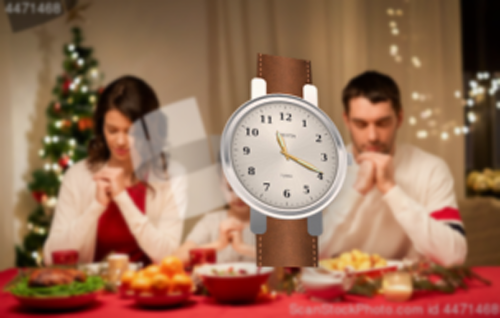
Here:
11,19
